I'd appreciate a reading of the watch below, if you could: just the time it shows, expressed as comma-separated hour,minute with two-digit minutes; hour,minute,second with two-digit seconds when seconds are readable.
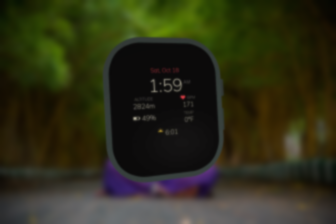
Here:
1,59
